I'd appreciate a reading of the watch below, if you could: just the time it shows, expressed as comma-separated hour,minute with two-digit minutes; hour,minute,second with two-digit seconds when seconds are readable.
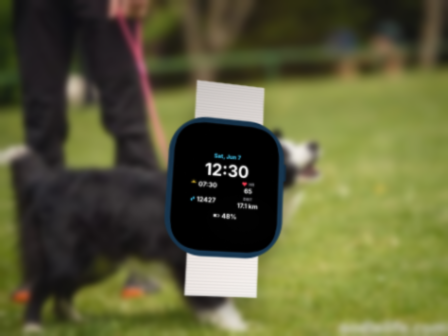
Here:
12,30
